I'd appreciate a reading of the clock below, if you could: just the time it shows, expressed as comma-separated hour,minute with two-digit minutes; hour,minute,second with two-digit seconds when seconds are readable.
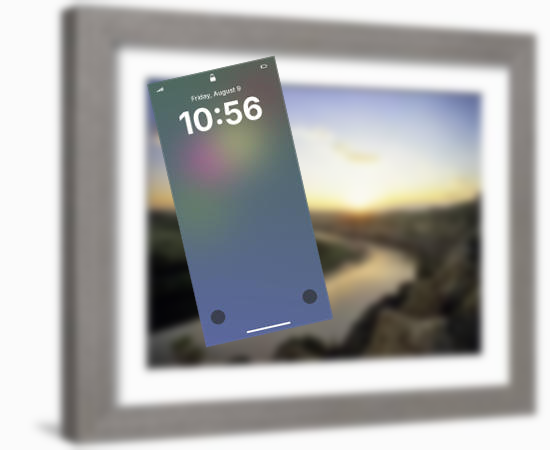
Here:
10,56
